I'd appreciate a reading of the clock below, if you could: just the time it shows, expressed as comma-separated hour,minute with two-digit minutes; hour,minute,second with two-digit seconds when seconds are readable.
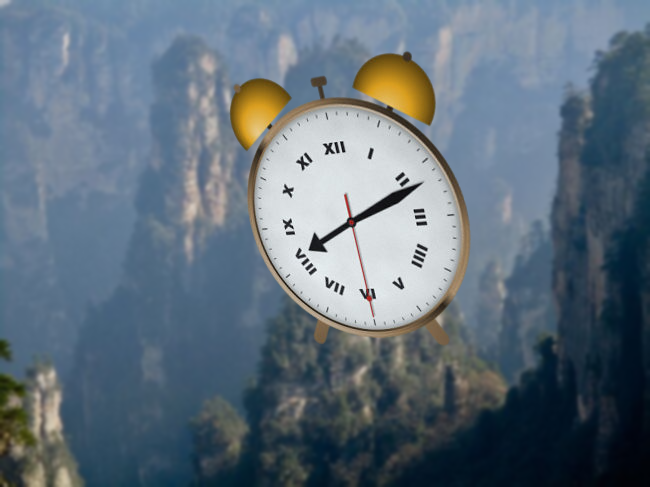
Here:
8,11,30
